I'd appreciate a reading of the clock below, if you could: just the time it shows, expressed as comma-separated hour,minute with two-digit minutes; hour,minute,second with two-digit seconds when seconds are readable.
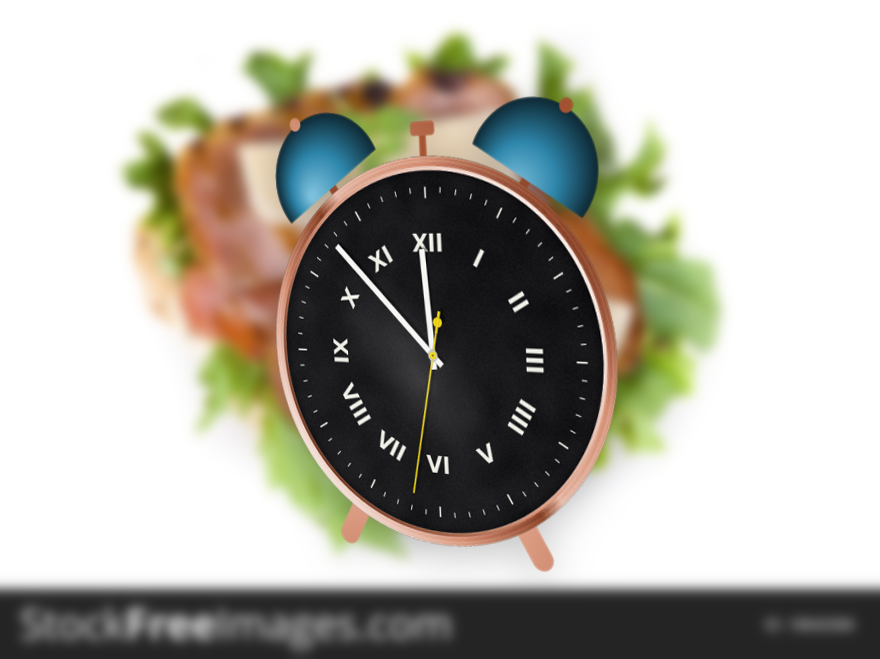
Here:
11,52,32
